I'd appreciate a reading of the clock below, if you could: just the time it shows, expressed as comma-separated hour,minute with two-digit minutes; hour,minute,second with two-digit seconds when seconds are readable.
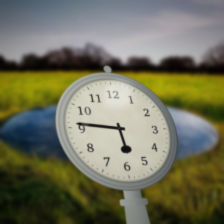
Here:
5,46
